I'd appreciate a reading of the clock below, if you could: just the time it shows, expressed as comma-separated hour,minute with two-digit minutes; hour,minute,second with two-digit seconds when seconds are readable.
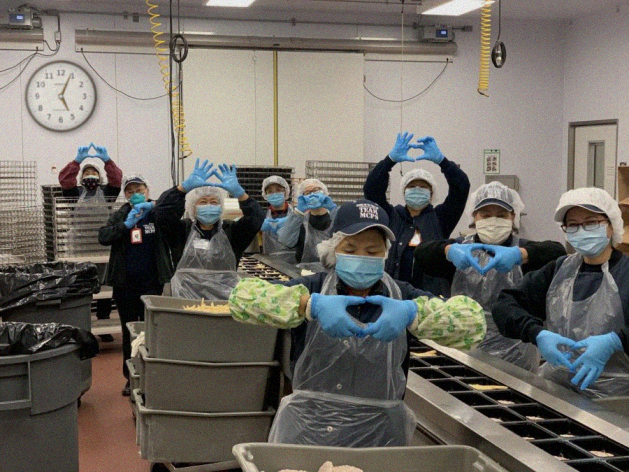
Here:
5,04
